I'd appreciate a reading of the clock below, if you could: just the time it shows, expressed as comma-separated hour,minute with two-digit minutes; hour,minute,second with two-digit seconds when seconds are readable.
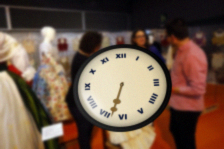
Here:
6,33
